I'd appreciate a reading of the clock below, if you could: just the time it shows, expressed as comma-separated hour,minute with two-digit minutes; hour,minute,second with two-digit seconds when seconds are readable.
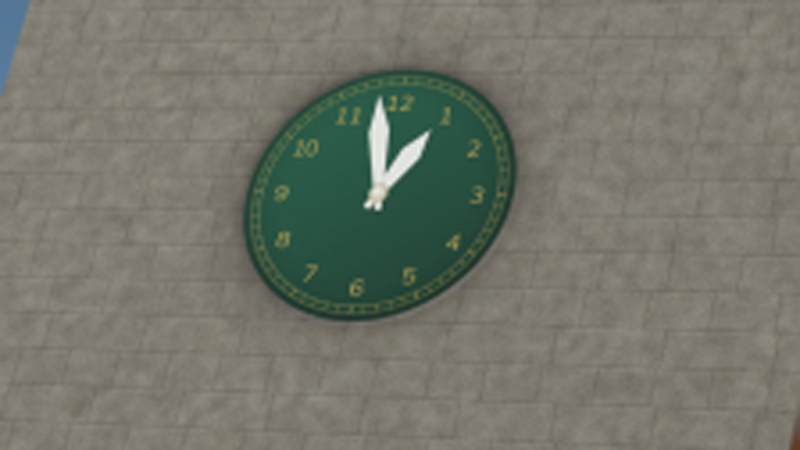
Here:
12,58
